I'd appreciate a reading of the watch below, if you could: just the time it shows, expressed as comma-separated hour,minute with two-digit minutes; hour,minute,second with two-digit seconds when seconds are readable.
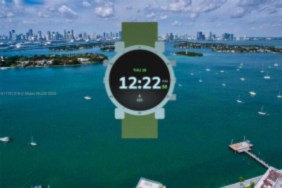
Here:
12,22
